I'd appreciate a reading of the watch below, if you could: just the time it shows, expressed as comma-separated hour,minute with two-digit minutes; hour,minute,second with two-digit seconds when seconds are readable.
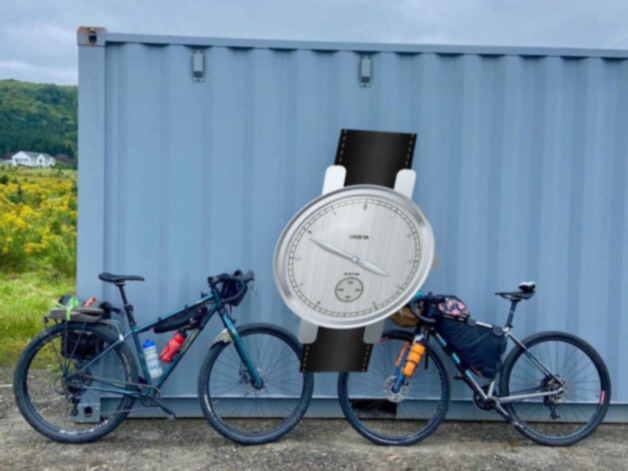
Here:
3,49
